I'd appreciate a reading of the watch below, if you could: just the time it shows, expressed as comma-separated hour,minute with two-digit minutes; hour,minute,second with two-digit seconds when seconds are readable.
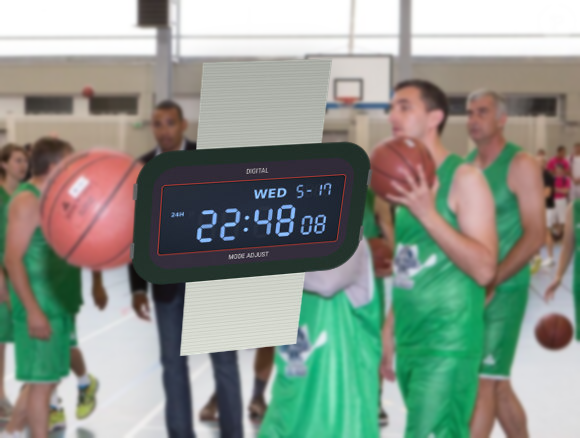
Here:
22,48,08
